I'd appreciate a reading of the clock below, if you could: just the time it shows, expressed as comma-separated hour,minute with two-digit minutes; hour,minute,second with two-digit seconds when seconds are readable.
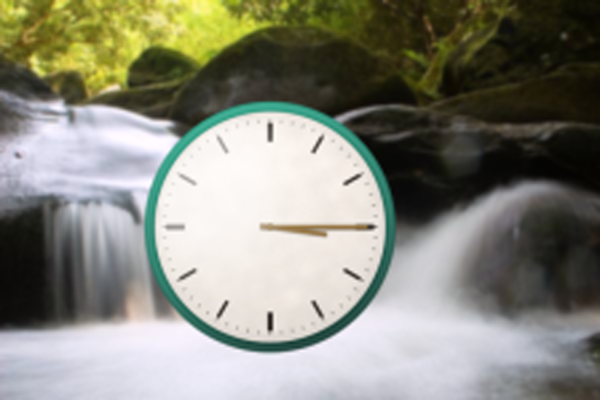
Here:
3,15
